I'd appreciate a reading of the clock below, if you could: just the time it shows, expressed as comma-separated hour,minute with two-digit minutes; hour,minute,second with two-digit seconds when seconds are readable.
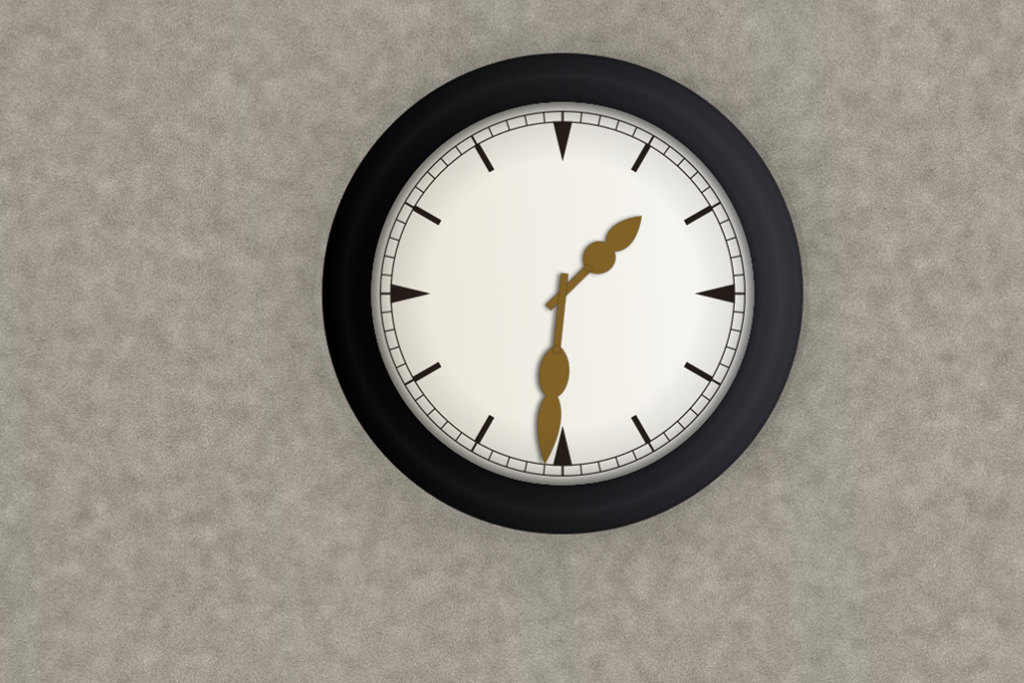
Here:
1,31
